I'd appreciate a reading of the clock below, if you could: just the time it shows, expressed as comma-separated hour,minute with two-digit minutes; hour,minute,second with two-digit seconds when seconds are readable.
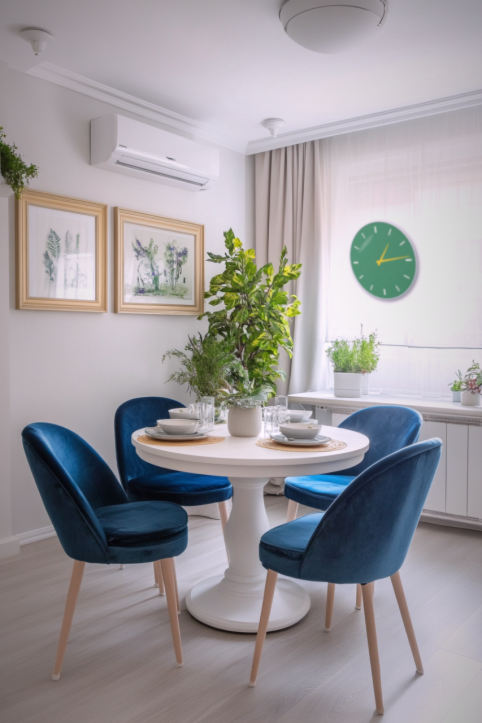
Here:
1,14
